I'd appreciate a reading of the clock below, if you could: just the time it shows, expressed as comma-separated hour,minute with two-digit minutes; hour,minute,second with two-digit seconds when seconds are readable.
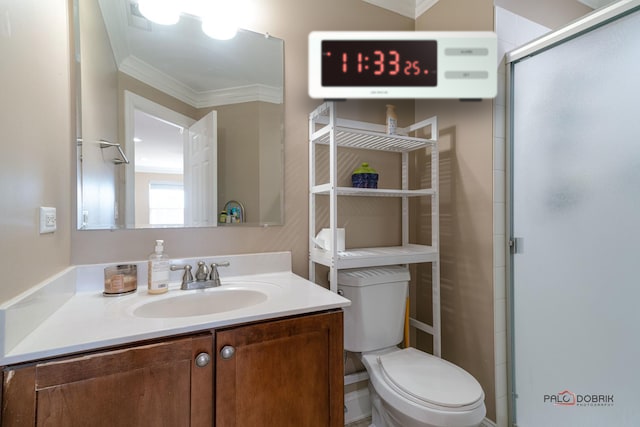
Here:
11,33,25
